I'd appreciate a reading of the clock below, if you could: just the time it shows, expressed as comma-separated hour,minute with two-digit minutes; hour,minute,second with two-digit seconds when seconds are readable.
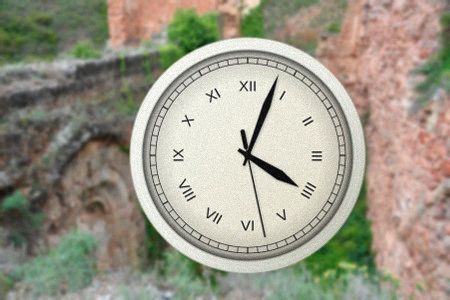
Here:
4,03,28
